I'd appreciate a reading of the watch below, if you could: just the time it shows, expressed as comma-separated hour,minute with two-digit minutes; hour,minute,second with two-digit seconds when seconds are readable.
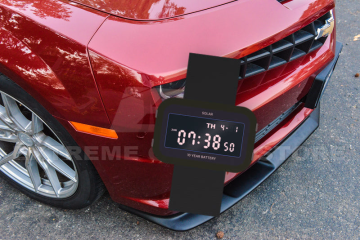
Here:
7,38,50
